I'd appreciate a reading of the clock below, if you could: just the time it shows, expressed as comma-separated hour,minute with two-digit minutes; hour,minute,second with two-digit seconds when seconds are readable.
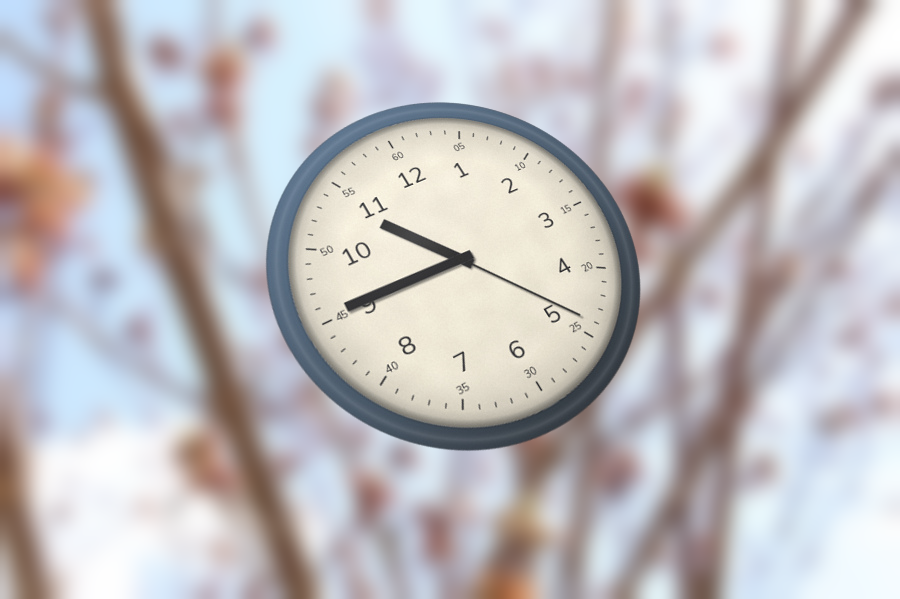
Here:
10,45,24
